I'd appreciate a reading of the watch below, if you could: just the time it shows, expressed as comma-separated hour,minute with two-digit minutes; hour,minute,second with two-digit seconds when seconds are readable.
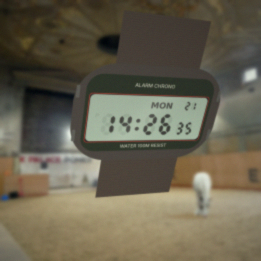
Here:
14,26,35
